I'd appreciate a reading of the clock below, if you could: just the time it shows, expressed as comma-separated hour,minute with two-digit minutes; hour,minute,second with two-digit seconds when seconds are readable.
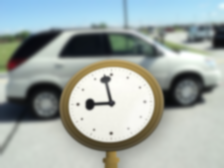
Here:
8,58
